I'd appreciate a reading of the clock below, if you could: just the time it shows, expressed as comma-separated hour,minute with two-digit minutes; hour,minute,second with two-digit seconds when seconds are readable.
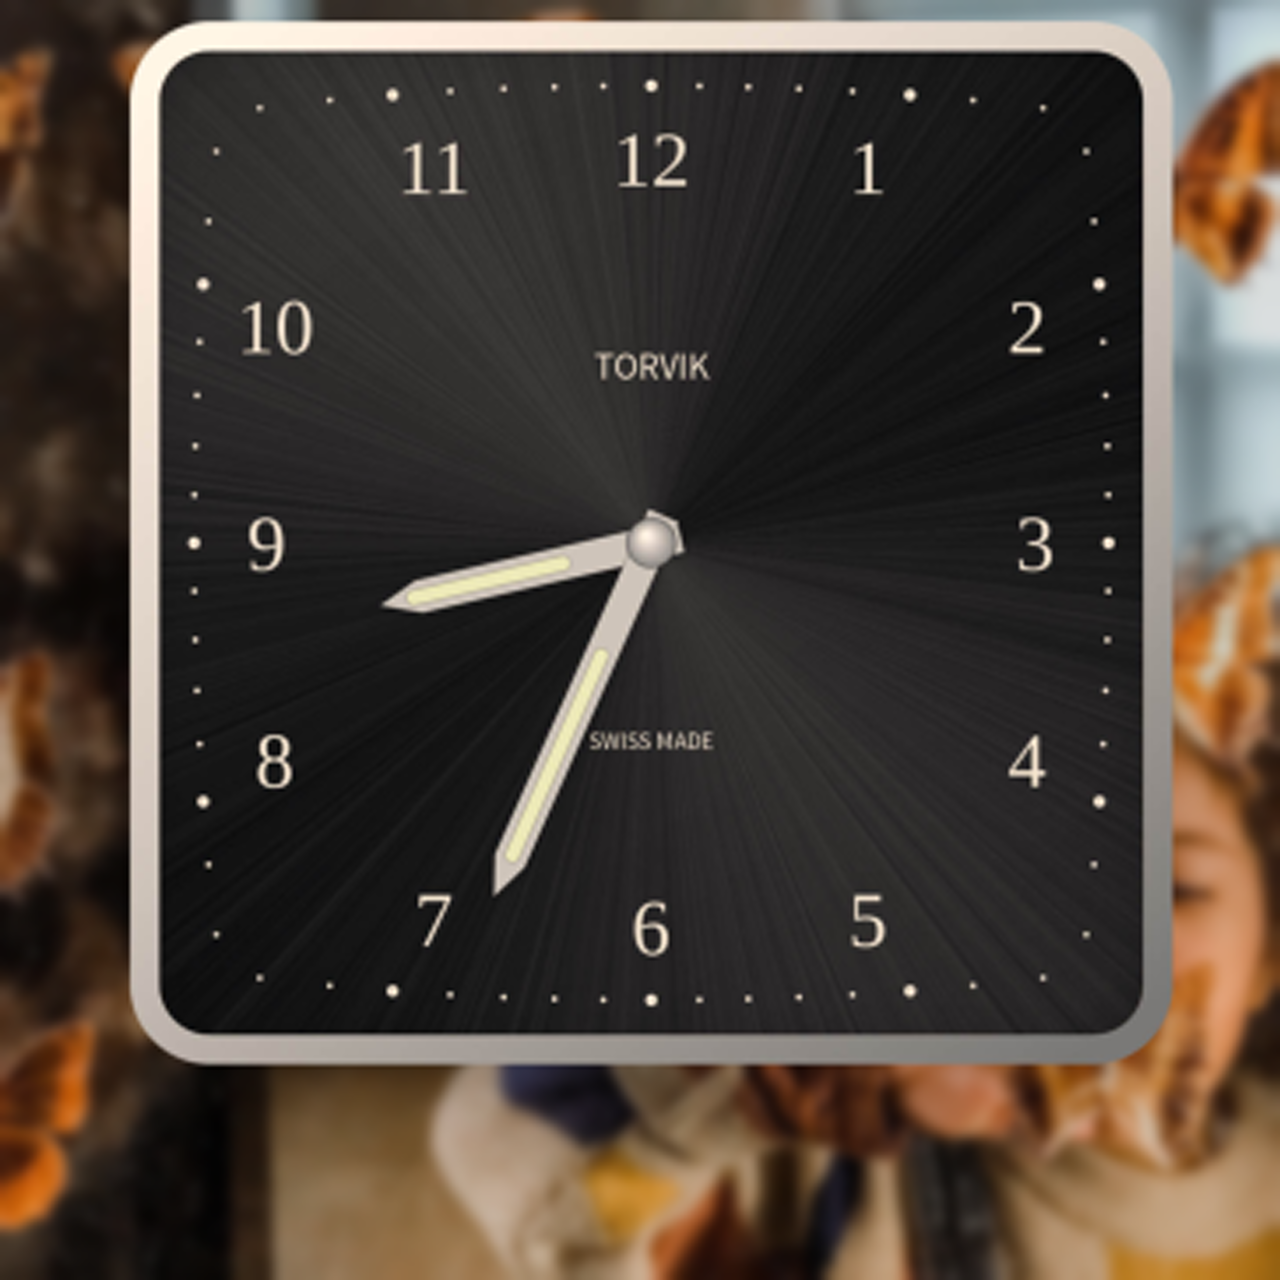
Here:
8,34
